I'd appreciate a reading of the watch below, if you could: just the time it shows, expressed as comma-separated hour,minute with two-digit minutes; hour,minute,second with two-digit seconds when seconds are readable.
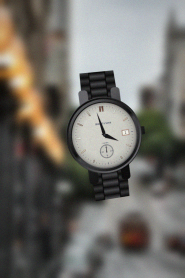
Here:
3,58
